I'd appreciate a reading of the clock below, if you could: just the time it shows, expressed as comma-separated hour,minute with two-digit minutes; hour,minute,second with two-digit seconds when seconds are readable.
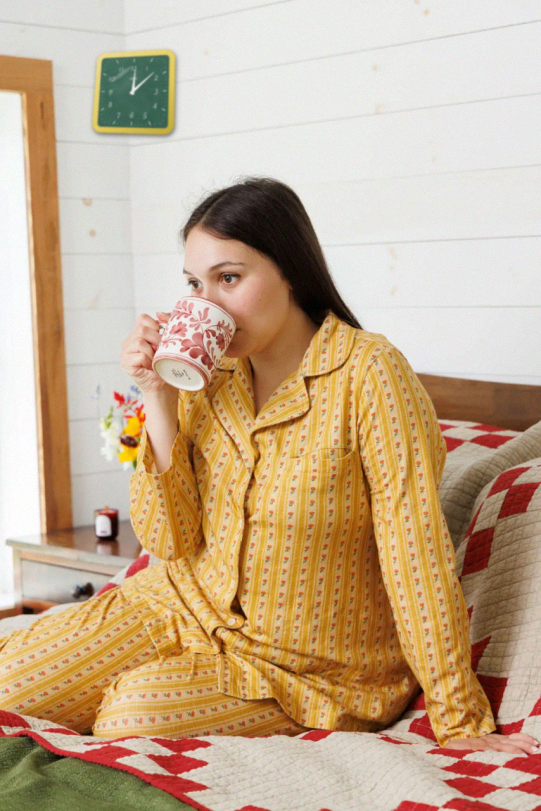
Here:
12,08
